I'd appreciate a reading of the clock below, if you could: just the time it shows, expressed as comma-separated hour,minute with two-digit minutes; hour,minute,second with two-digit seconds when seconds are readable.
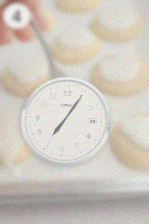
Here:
7,05
